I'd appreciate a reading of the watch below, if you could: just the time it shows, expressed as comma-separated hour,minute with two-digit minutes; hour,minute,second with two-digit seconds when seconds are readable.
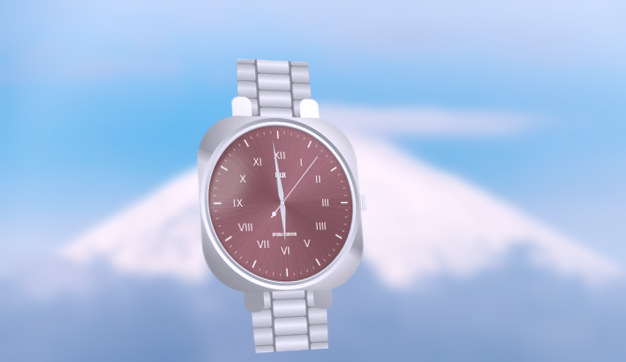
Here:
5,59,07
